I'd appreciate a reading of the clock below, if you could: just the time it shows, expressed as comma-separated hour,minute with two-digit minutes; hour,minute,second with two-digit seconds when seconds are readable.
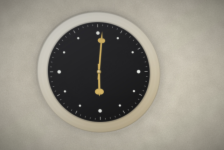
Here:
6,01
